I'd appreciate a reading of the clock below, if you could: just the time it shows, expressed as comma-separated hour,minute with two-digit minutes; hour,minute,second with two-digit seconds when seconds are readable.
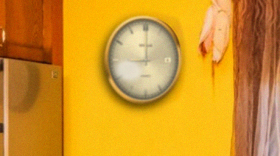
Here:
9,00
